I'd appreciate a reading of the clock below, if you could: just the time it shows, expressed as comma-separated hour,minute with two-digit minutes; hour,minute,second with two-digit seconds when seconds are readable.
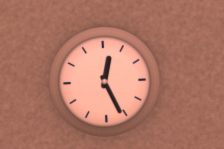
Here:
12,26
